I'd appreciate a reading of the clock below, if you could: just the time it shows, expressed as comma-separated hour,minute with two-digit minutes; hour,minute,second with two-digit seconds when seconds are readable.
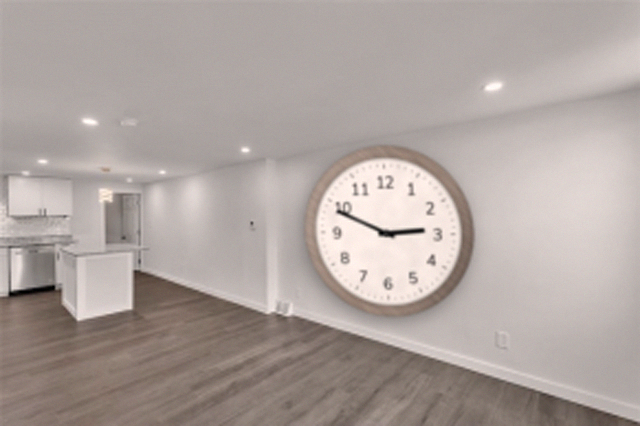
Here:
2,49
